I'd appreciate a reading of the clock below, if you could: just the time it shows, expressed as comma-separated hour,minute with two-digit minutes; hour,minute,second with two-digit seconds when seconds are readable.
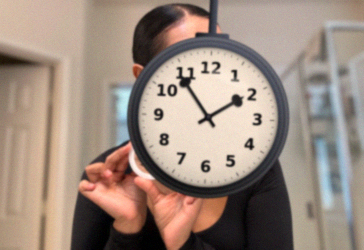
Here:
1,54
